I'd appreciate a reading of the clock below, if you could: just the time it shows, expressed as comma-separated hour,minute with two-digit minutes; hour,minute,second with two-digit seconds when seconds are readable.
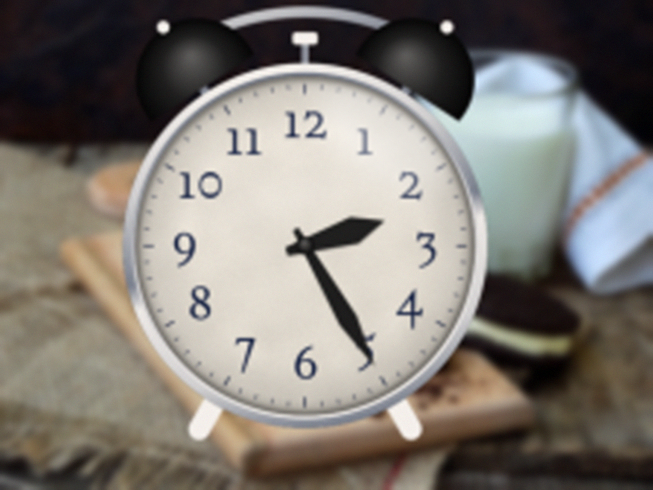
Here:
2,25
